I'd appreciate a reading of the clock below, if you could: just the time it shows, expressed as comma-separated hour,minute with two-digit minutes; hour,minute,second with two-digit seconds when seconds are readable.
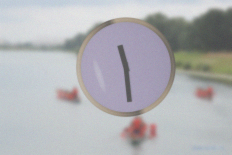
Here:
11,29
